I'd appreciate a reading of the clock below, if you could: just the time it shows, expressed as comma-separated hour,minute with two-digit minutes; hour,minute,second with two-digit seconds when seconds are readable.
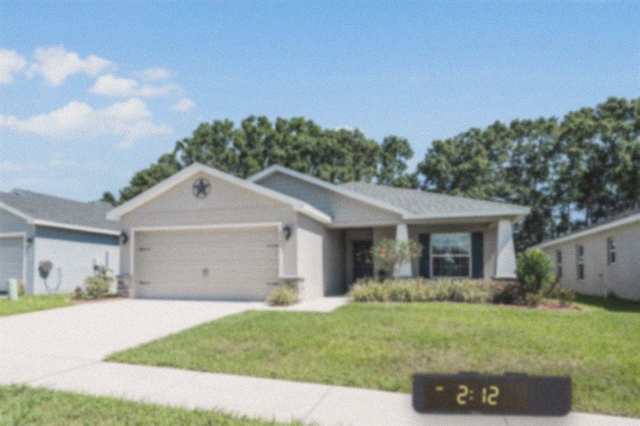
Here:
2,12
